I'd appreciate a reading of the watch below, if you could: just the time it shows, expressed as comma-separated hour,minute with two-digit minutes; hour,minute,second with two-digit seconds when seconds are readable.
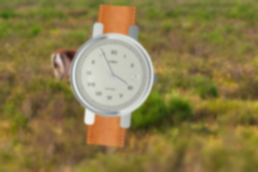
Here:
3,55
